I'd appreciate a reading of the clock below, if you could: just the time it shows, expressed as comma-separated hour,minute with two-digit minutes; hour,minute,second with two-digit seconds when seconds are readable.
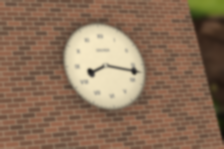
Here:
8,17
